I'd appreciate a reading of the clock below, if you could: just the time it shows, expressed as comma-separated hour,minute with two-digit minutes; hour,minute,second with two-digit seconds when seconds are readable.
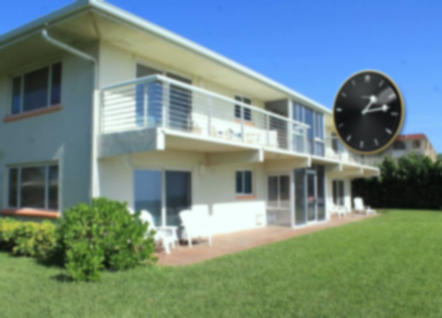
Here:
1,13
